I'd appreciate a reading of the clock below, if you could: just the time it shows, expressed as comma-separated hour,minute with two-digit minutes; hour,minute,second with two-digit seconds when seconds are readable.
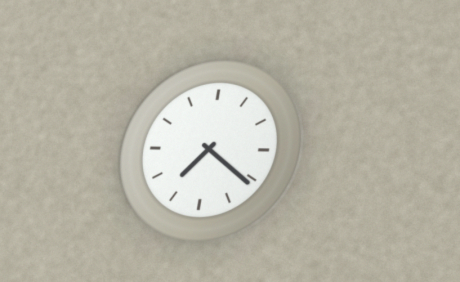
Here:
7,21
